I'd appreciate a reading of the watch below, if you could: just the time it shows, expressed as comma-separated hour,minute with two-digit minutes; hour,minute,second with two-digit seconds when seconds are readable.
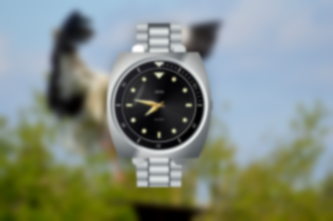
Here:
7,47
